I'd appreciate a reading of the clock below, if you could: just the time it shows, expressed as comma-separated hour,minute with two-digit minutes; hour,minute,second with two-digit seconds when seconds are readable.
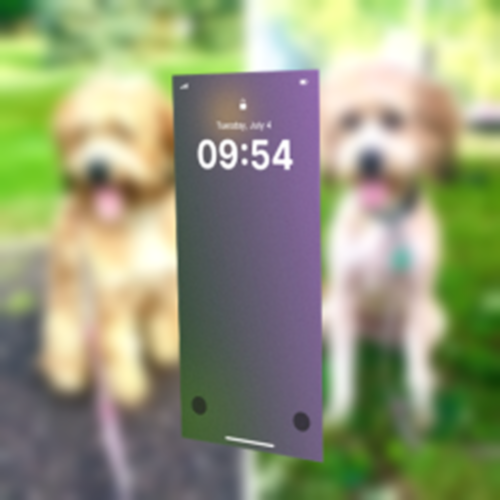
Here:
9,54
